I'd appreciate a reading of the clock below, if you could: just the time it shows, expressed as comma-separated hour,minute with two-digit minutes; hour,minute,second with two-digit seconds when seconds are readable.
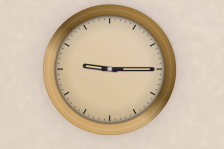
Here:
9,15
